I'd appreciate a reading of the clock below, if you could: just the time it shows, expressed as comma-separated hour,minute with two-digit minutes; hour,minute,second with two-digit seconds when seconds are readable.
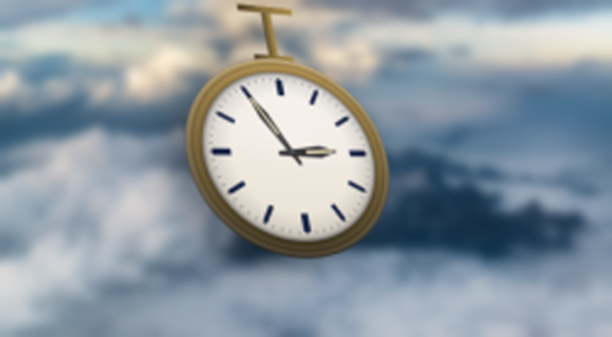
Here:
2,55
